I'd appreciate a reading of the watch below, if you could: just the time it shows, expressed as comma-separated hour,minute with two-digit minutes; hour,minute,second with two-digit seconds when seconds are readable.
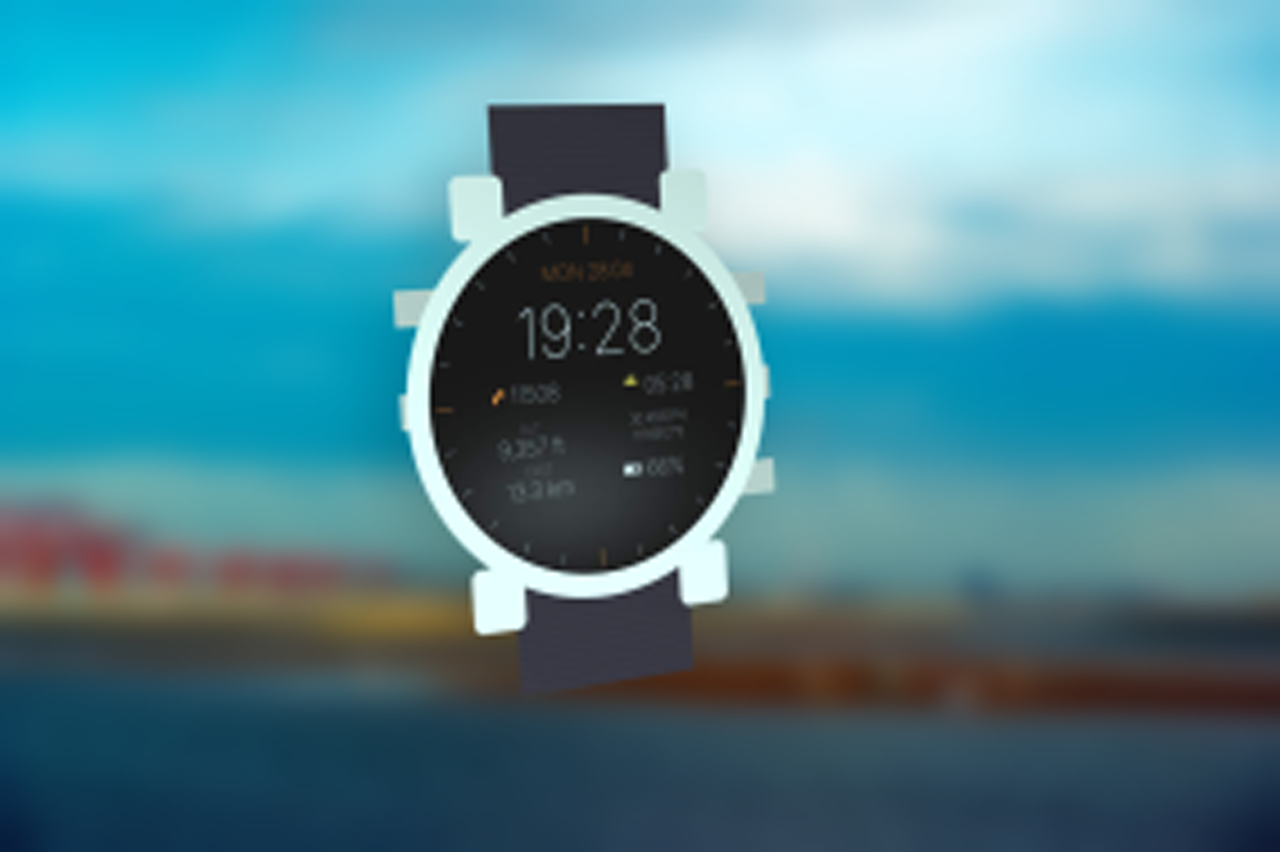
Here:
19,28
